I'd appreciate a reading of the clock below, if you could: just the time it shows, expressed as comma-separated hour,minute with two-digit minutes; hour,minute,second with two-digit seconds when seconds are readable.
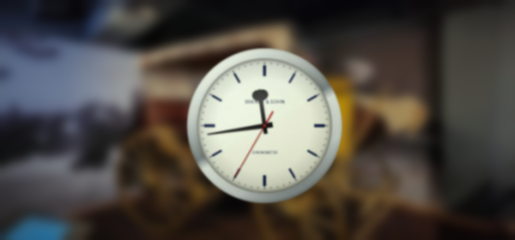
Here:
11,43,35
